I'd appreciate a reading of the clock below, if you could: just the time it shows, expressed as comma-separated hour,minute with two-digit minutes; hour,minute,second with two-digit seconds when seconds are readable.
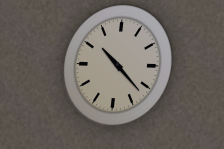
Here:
10,22
